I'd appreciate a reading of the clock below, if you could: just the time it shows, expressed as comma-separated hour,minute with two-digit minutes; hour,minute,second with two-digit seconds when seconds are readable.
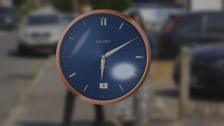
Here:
6,10
